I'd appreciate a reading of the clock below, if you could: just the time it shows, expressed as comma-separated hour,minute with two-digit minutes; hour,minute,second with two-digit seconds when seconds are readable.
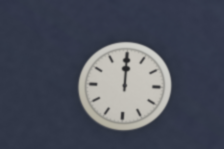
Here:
12,00
